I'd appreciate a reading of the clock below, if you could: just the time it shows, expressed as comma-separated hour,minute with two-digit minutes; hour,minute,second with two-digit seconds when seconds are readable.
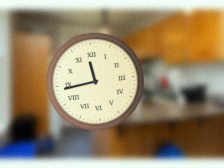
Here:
11,44
